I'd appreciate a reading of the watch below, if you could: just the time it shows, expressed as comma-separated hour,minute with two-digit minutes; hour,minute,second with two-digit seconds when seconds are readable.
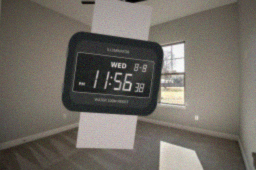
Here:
11,56
